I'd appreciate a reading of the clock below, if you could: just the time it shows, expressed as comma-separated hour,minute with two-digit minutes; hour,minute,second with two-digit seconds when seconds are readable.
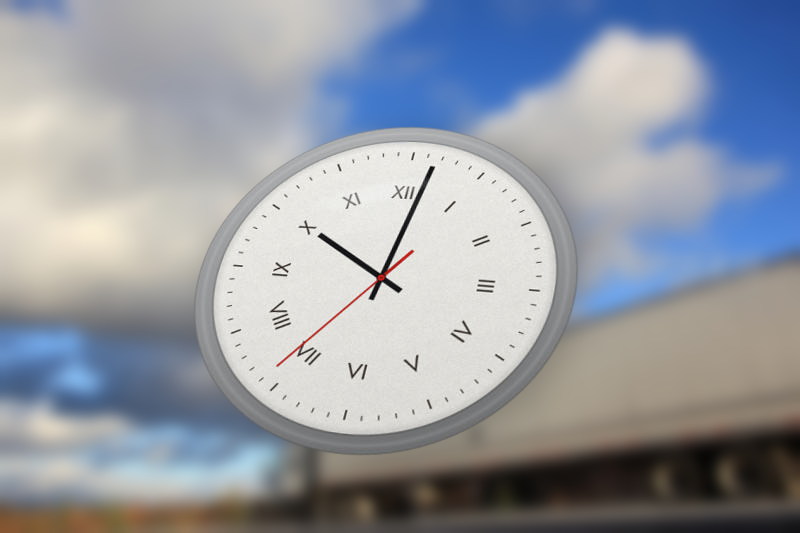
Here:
10,01,36
